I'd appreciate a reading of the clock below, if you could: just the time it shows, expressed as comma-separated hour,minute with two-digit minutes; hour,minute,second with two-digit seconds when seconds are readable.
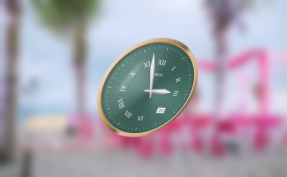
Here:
2,57
